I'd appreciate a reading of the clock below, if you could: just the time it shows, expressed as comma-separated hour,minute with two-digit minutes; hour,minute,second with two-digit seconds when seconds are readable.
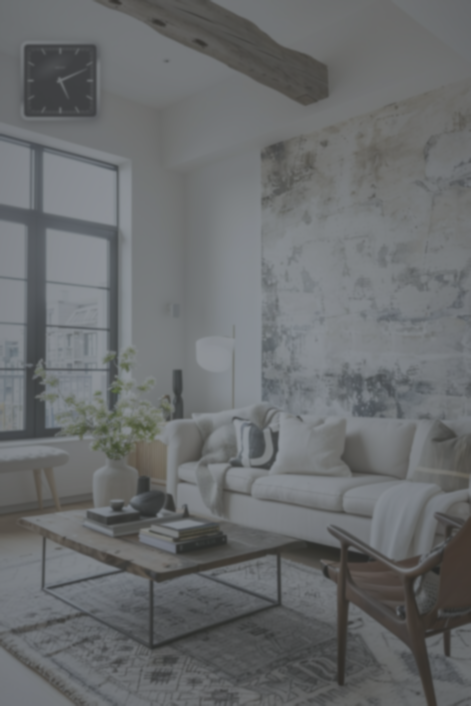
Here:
5,11
